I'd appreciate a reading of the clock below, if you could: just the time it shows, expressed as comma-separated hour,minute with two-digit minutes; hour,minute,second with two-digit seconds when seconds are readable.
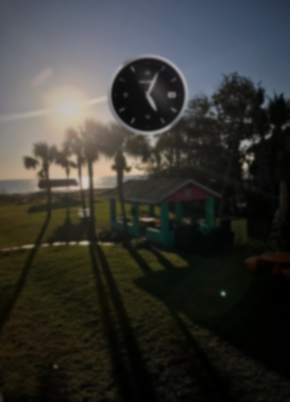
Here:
5,04
